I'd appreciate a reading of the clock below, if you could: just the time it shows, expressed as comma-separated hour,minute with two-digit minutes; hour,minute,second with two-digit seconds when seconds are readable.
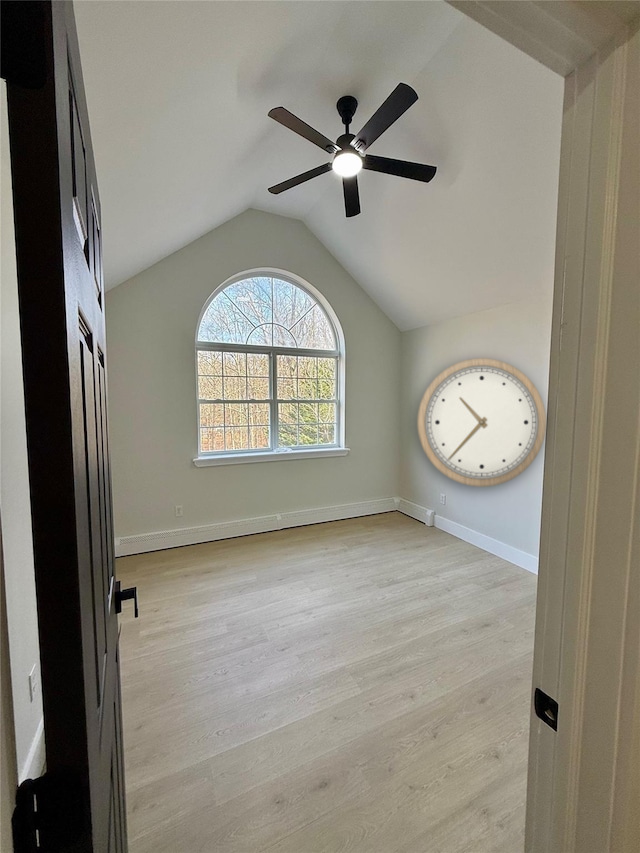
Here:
10,37
